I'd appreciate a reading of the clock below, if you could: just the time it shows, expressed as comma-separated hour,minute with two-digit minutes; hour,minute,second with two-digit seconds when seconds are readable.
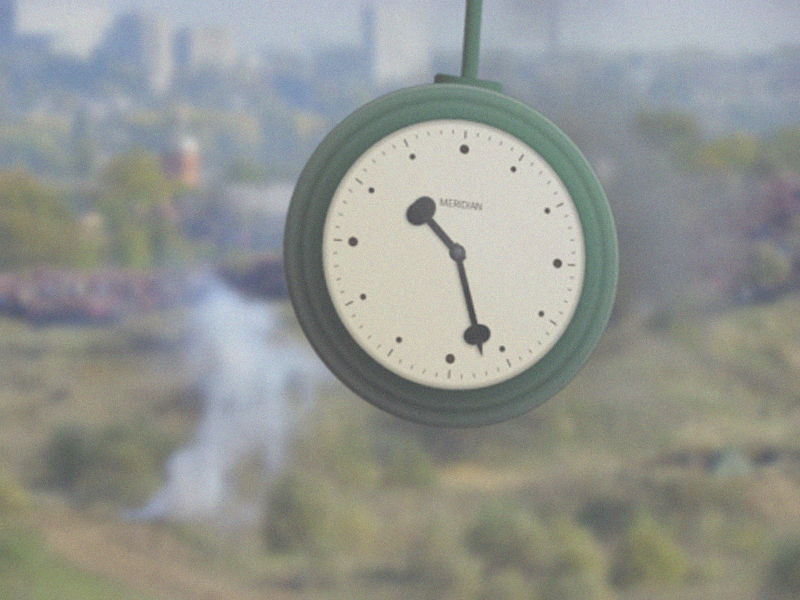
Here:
10,27
